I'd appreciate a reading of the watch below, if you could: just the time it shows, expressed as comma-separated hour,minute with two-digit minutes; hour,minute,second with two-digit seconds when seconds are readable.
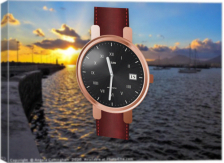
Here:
11,31
